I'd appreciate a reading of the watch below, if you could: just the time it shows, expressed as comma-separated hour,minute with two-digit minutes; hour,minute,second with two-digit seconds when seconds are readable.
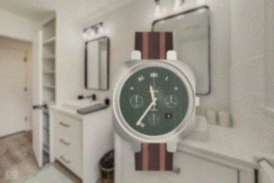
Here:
11,36
